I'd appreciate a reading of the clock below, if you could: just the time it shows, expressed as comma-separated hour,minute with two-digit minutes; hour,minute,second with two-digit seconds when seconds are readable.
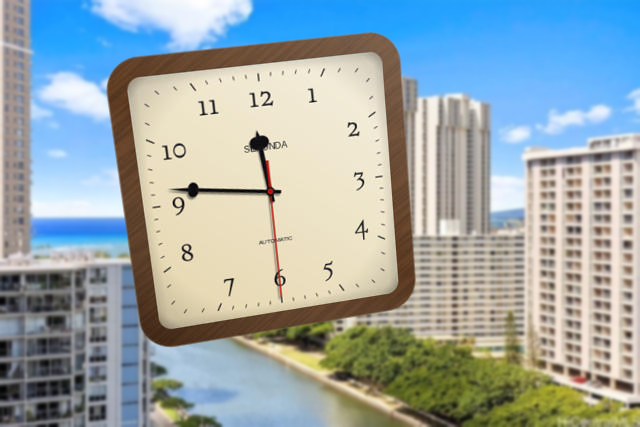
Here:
11,46,30
